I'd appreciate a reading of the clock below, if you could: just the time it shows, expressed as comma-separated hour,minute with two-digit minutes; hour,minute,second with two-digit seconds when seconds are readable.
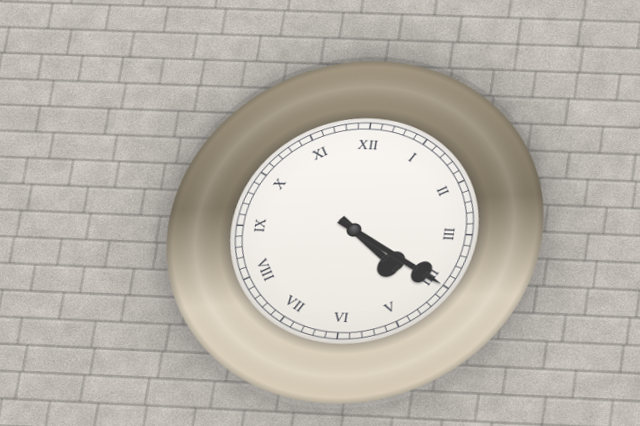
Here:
4,20
